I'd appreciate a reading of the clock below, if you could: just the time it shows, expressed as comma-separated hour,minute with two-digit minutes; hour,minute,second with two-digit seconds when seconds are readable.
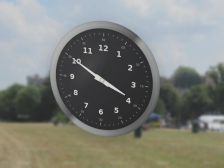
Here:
3,50
